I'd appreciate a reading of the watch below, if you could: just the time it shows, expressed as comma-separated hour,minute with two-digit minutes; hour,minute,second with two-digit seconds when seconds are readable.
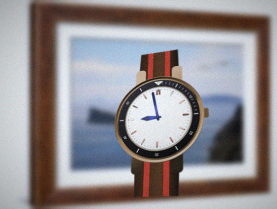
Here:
8,58
